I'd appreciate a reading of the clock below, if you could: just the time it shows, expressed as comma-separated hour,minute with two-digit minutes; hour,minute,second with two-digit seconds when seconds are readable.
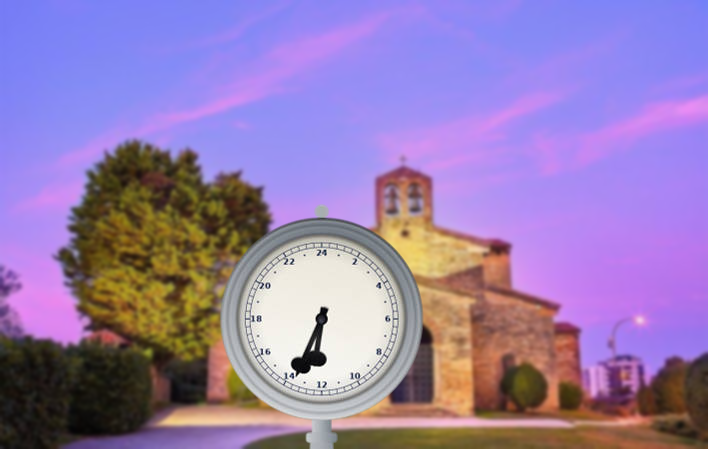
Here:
12,34
